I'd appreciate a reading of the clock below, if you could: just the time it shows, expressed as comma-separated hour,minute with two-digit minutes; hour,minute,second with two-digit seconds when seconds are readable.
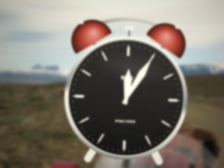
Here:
12,05
